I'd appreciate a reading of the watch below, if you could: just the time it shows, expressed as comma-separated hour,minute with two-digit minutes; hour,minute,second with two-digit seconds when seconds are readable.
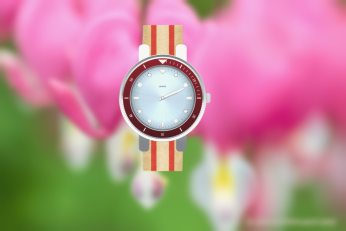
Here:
2,11
